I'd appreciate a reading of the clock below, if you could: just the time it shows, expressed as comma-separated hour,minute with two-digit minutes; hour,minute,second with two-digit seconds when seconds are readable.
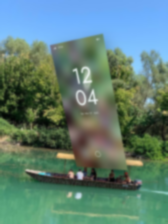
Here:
12,04
